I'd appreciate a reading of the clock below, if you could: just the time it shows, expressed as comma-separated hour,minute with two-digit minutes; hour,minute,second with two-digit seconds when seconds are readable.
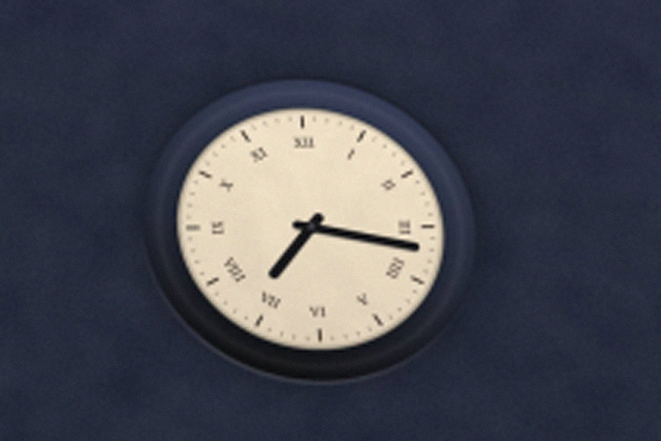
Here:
7,17
